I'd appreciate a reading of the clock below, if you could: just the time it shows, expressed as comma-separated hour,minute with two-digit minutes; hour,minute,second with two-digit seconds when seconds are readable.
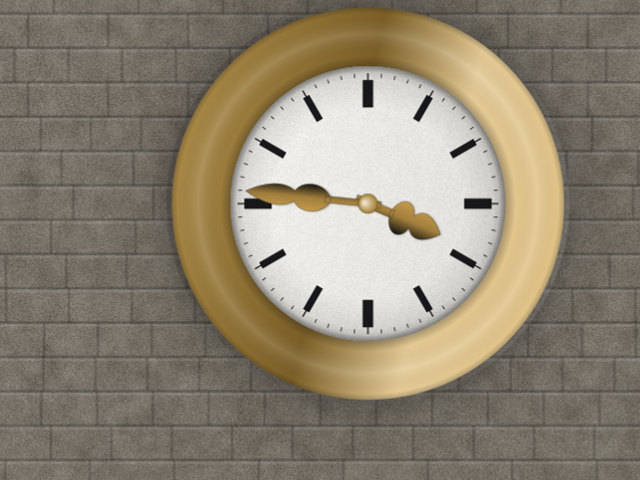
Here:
3,46
